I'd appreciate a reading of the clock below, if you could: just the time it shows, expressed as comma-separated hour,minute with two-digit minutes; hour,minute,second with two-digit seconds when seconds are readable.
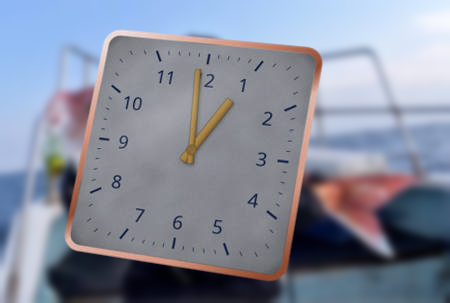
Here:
12,59
